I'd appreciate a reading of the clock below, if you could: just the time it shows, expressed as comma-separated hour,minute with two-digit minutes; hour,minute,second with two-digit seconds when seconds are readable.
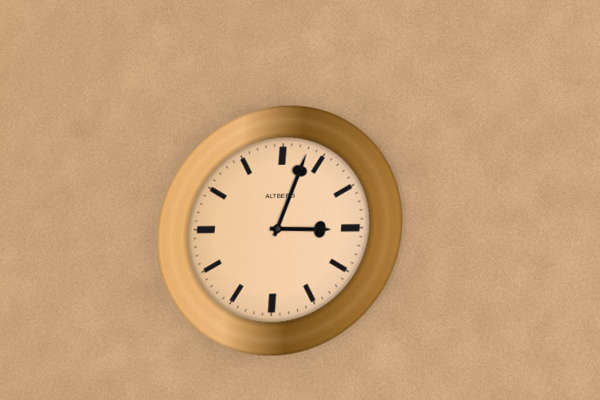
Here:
3,03
